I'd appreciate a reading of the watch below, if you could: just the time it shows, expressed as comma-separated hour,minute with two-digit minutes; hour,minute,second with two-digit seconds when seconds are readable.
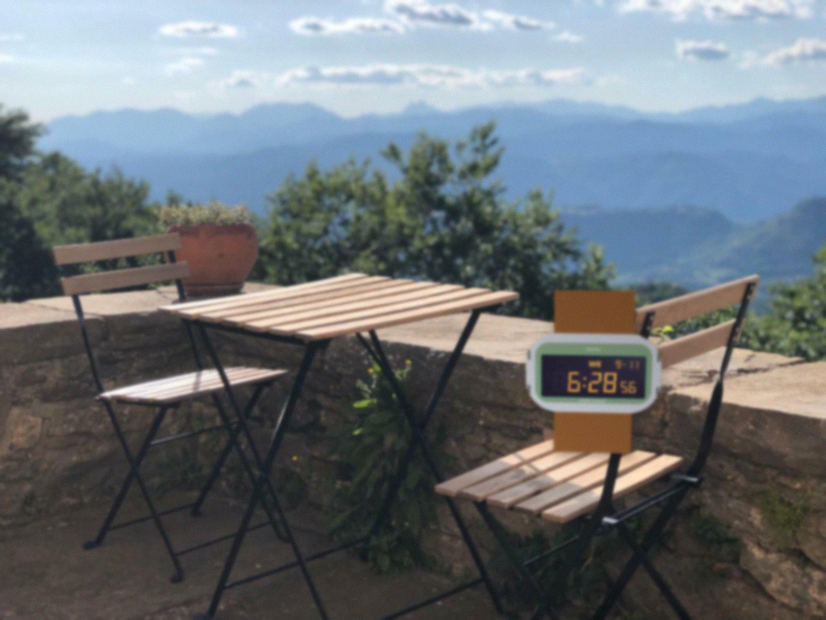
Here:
6,28
